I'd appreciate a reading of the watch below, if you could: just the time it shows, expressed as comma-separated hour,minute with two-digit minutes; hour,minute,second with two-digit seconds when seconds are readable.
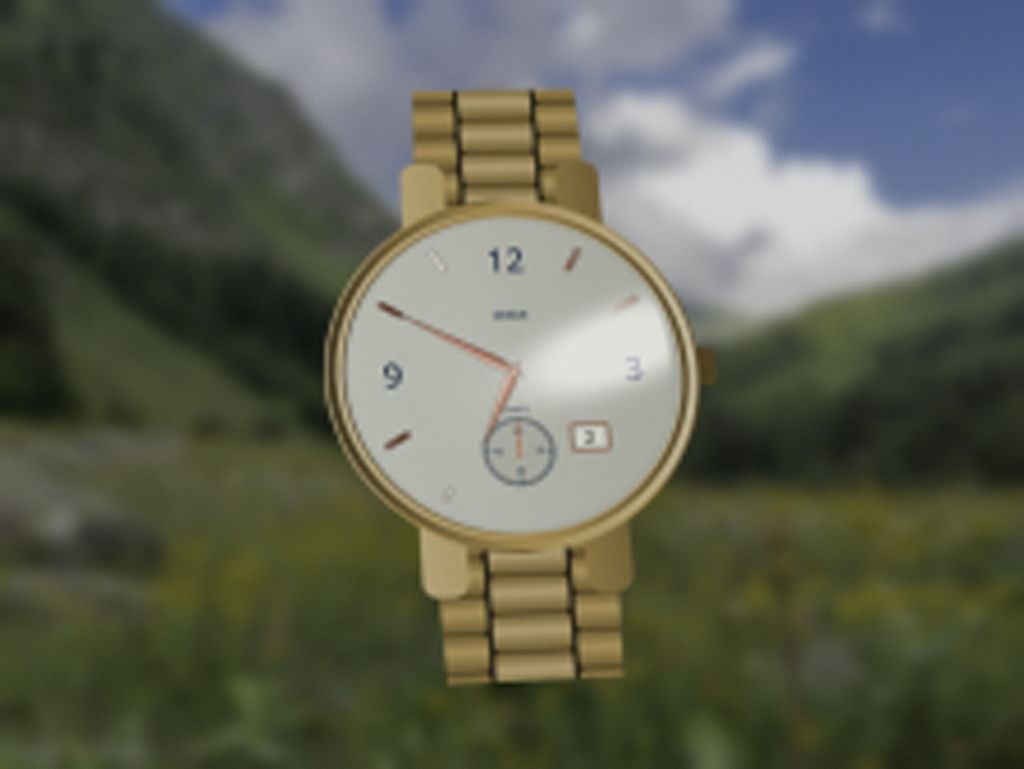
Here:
6,50
